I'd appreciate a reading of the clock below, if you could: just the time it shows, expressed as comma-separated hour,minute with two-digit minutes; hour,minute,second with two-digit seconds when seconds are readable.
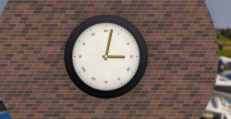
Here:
3,02
